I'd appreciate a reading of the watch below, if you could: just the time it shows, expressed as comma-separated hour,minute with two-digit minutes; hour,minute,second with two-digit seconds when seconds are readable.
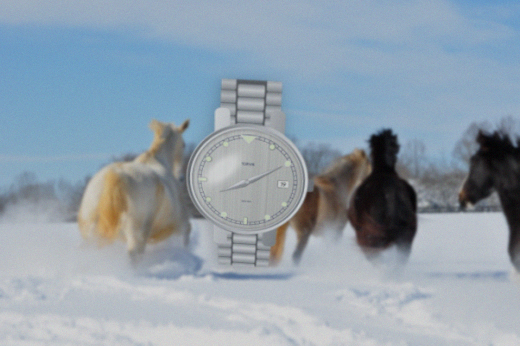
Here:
8,10
